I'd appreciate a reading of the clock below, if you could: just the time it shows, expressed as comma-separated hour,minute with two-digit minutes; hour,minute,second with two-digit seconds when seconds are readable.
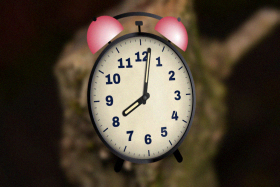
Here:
8,02
